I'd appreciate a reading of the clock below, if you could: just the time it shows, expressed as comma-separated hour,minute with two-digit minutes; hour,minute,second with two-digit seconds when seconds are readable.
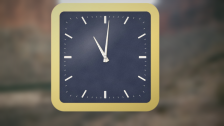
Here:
11,01
